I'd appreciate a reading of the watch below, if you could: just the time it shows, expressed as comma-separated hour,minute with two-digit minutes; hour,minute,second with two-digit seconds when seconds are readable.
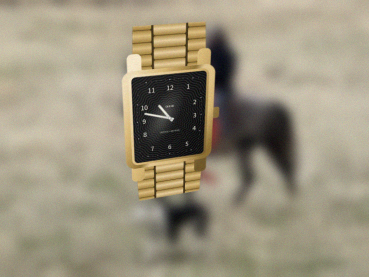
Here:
10,48
